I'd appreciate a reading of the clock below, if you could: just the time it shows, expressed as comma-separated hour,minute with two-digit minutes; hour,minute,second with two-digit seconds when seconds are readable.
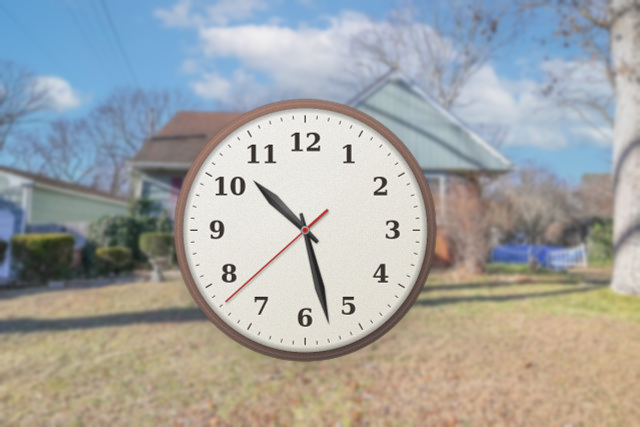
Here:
10,27,38
